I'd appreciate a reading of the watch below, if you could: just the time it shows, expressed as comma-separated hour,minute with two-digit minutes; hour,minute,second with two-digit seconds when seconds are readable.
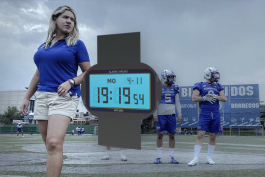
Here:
19,19,54
